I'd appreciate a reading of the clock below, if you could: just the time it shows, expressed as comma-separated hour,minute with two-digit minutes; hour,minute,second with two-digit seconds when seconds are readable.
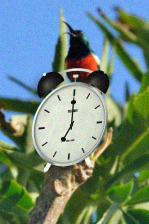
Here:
7,00
